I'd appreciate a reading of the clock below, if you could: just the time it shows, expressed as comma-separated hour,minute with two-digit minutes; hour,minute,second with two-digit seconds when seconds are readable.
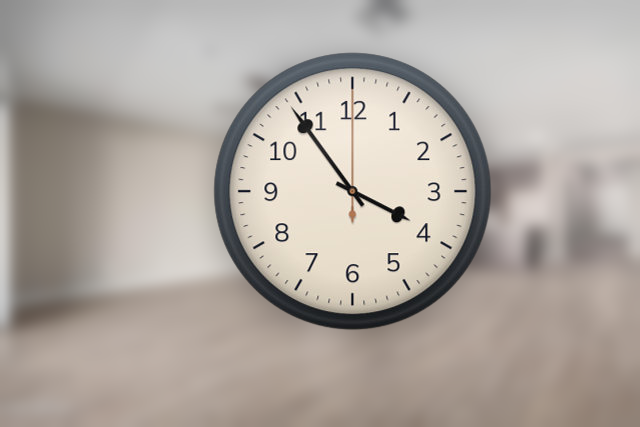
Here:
3,54,00
